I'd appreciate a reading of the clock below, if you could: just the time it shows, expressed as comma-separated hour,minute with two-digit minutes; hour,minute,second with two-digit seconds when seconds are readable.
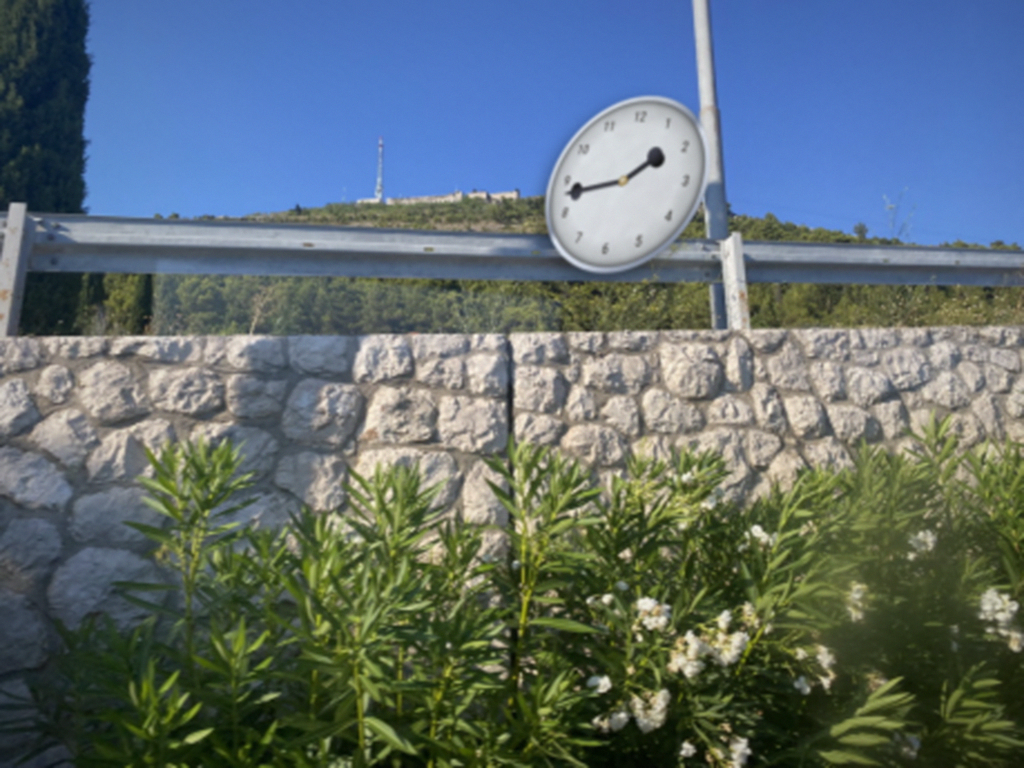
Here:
1,43
